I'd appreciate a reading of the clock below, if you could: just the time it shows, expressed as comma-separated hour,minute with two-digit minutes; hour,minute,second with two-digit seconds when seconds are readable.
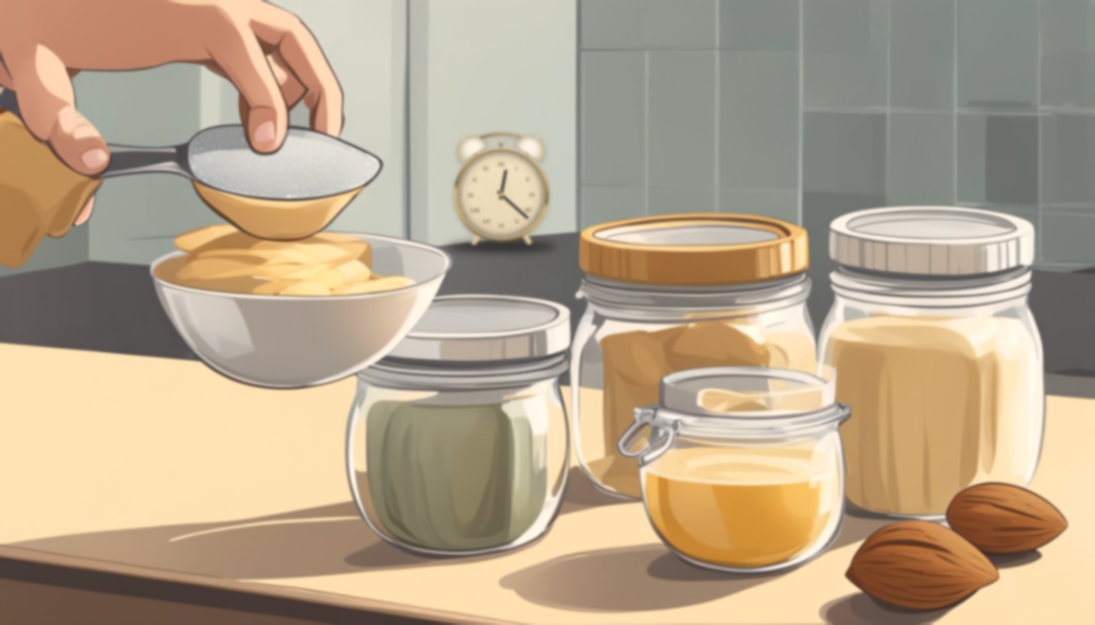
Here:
12,22
